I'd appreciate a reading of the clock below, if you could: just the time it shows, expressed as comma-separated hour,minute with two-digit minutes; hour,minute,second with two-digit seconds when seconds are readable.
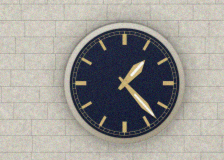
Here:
1,23
